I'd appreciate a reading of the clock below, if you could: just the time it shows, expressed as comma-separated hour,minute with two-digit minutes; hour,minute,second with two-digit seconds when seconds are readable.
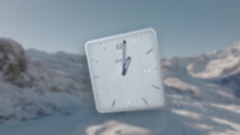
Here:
1,02
